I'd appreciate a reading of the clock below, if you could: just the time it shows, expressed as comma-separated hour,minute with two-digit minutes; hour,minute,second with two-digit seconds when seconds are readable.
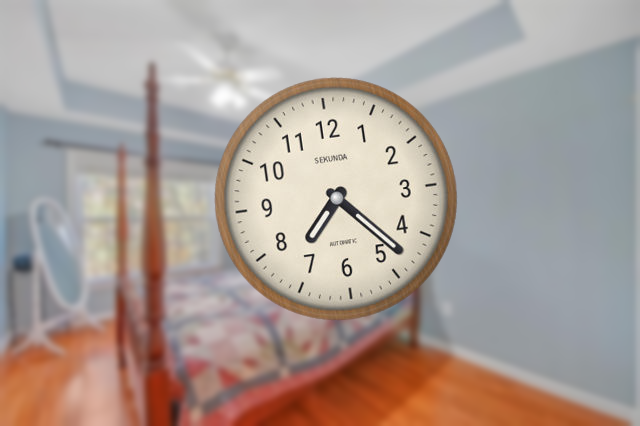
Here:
7,23
